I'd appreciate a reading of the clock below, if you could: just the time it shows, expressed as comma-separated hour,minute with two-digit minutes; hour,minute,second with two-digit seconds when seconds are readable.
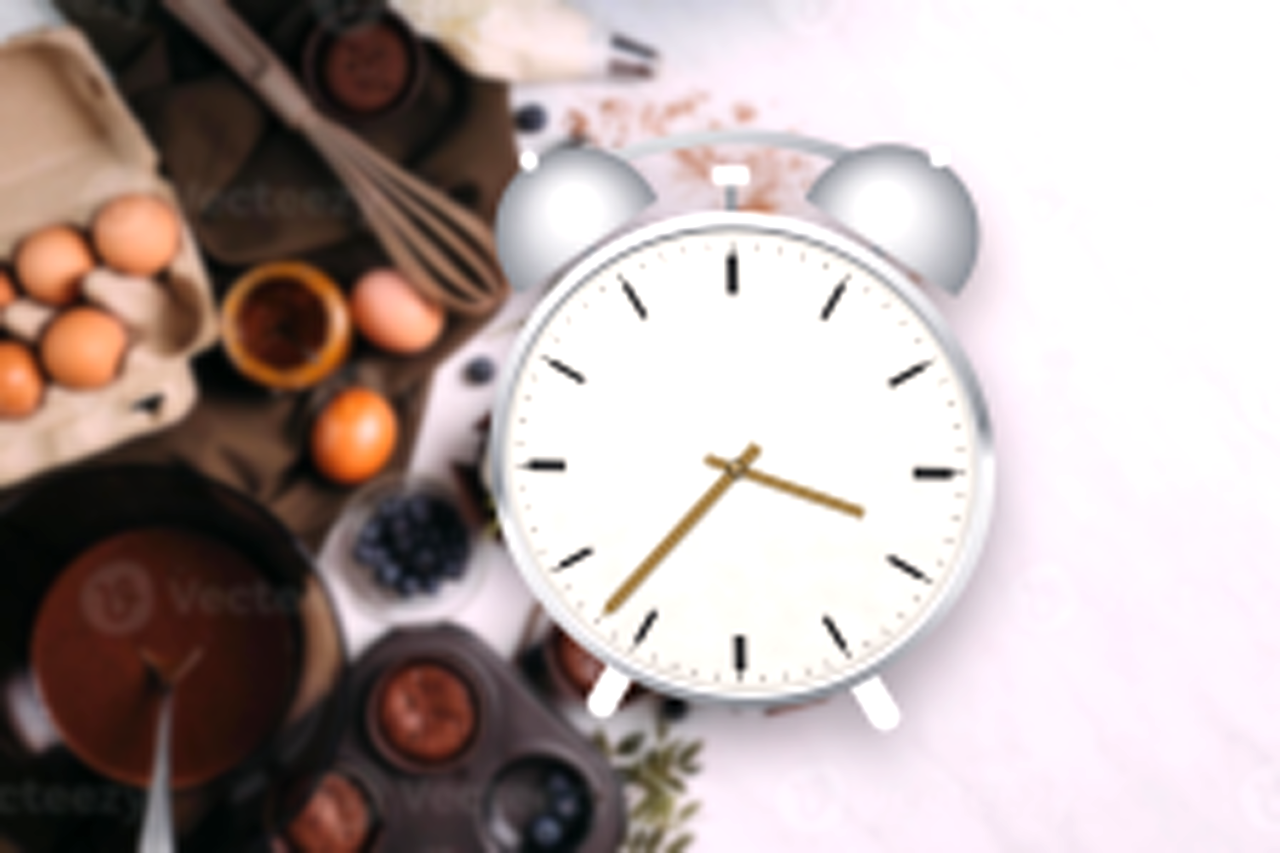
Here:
3,37
